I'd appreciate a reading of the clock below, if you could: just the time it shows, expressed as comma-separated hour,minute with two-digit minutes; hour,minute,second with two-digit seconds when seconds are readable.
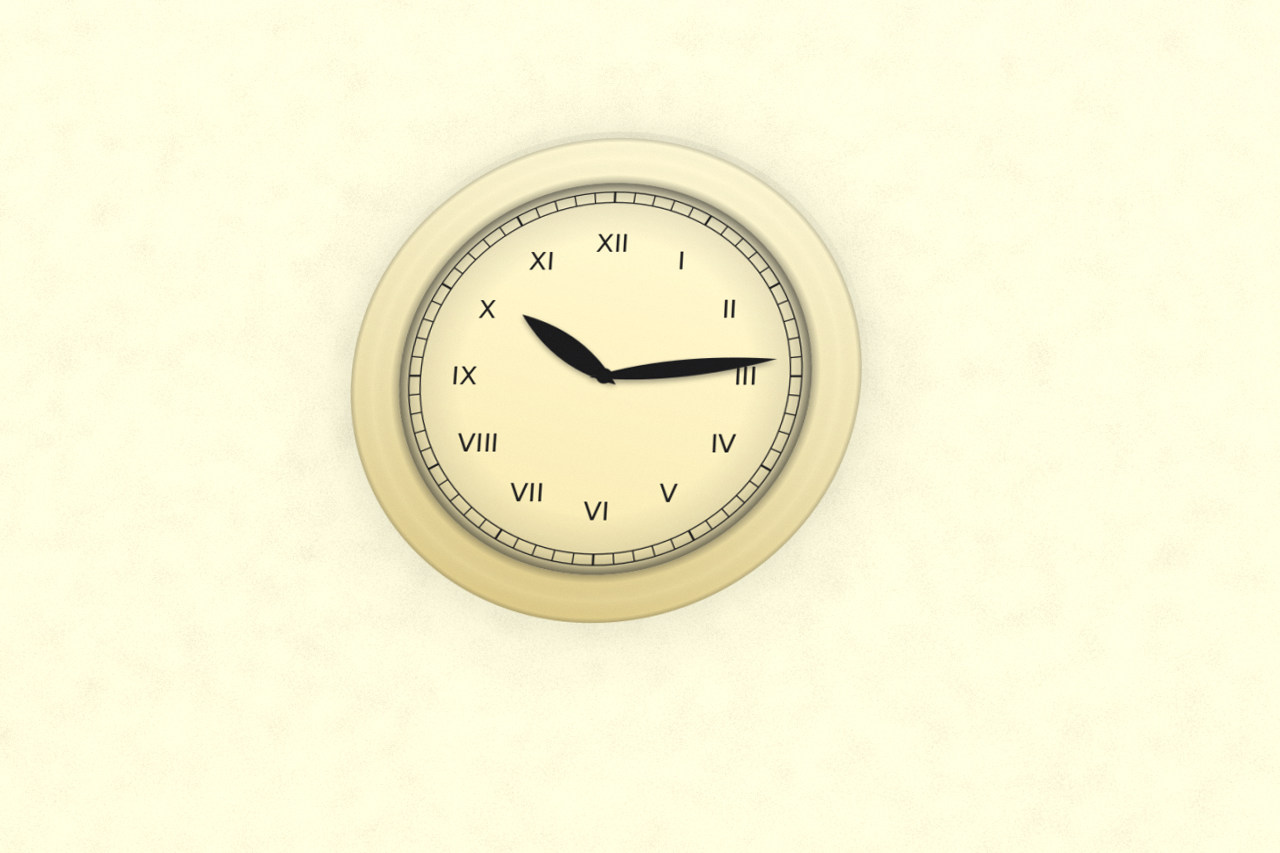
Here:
10,14
